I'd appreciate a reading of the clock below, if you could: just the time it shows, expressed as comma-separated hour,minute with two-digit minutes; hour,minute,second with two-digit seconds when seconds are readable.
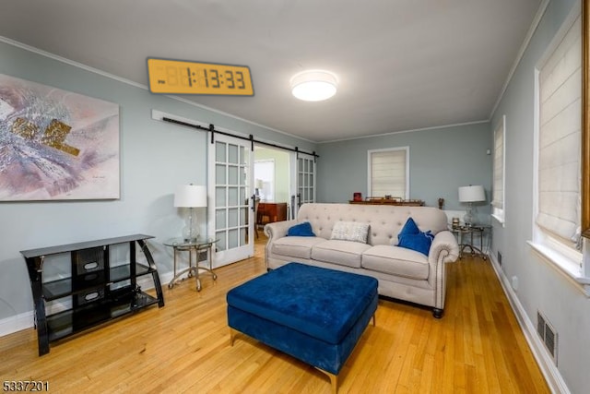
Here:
1,13,33
